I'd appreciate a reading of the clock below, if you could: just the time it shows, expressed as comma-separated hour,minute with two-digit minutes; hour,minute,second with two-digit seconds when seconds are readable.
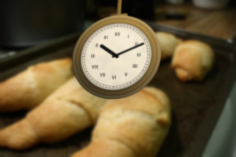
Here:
10,11
